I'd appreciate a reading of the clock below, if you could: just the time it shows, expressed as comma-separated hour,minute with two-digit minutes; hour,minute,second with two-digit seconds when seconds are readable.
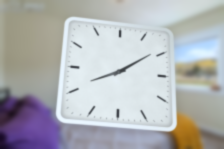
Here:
8,09
